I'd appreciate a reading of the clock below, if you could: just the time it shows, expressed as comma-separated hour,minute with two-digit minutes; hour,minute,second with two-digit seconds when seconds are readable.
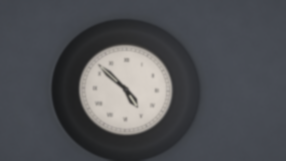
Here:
4,52
